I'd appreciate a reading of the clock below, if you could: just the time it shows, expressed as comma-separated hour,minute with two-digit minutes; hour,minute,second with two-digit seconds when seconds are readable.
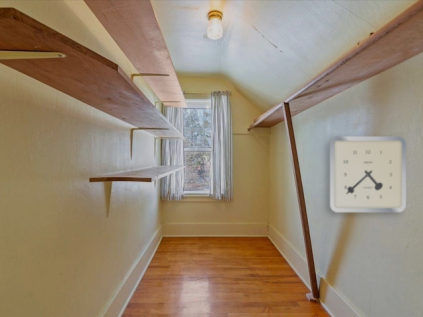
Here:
4,38
